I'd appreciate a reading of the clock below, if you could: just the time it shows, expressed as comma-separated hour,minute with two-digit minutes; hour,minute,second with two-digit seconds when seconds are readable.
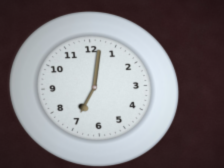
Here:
7,02
